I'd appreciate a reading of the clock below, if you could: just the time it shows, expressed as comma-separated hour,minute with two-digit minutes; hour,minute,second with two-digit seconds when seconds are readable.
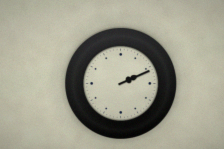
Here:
2,11
